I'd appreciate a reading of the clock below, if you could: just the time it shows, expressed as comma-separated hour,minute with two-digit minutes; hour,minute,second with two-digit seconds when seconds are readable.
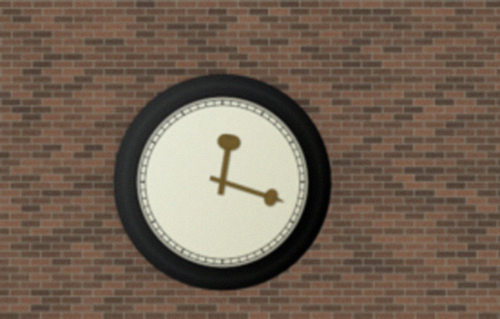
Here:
12,18
